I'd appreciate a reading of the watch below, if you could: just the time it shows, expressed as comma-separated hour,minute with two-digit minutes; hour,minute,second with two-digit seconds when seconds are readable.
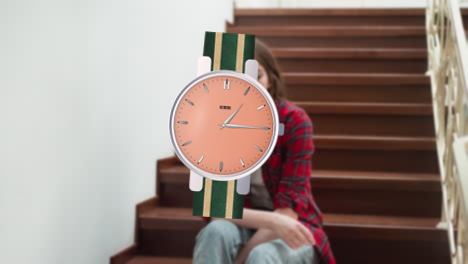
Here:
1,15
